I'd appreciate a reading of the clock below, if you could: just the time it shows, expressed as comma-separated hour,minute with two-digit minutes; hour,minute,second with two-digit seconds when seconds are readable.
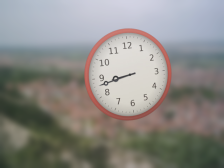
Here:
8,43
